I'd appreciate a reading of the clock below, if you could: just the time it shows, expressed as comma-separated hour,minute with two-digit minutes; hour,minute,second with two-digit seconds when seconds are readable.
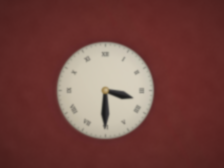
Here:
3,30
